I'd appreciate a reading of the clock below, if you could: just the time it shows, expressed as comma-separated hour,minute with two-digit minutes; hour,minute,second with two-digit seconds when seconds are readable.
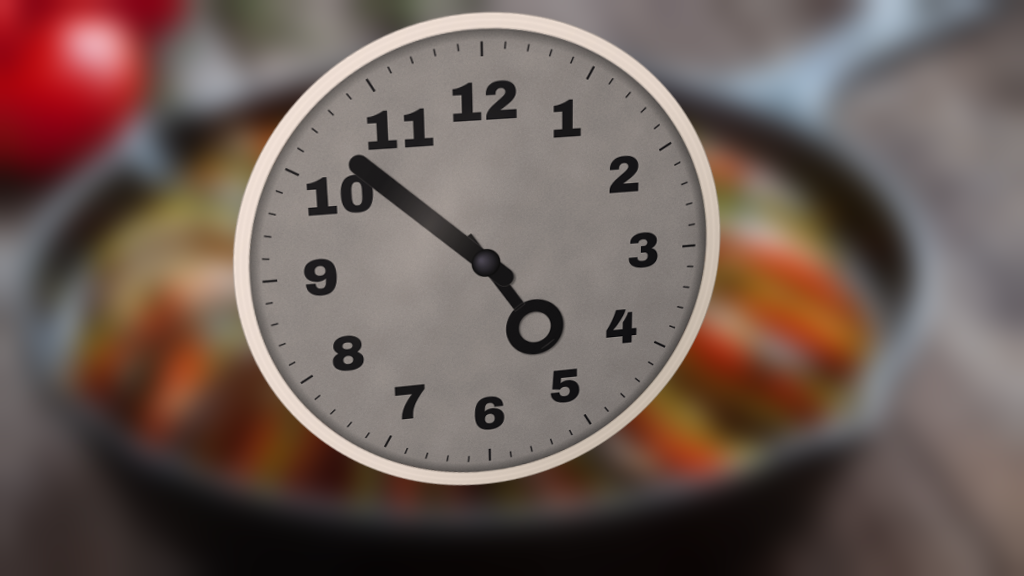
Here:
4,52
